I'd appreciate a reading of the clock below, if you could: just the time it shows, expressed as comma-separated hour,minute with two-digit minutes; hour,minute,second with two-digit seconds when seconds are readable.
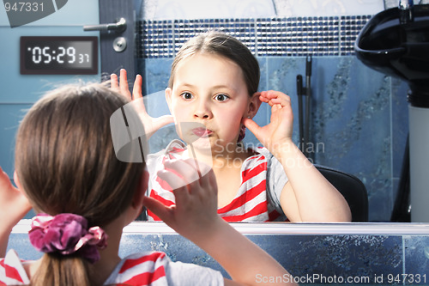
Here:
5,29,37
